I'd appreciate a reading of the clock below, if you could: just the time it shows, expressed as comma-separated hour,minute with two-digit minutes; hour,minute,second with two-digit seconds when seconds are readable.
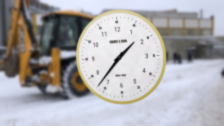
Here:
1,37
